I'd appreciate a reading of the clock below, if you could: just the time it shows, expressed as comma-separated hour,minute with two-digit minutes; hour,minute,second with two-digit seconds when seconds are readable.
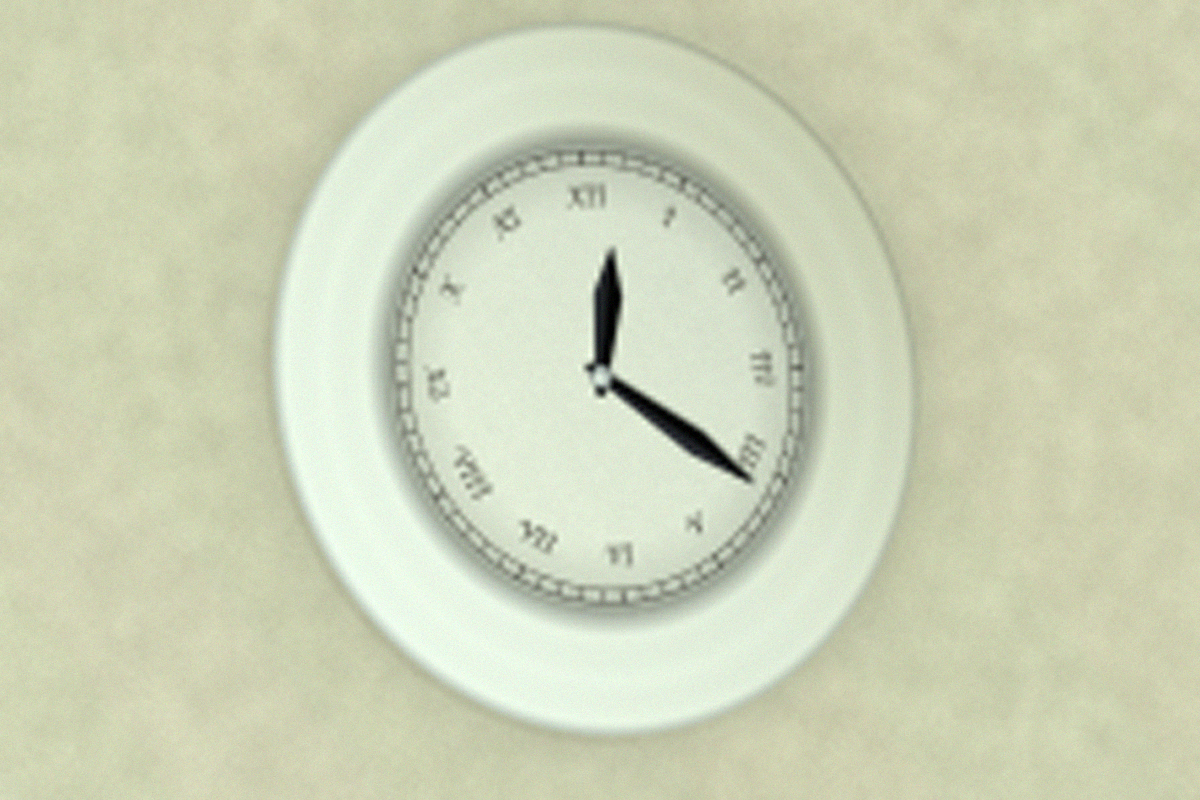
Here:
12,21
